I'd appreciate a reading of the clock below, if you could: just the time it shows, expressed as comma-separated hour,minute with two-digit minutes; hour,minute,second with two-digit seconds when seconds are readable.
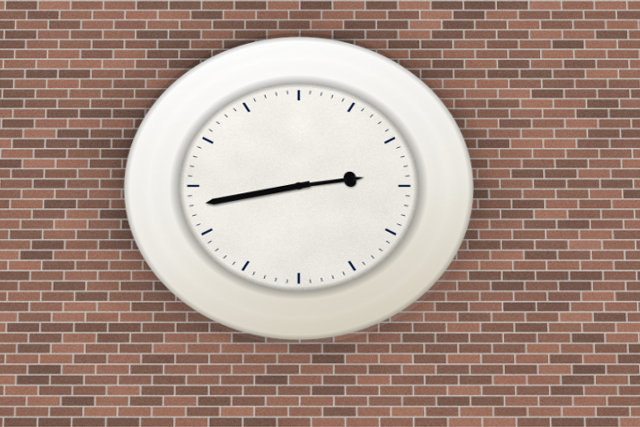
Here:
2,43
